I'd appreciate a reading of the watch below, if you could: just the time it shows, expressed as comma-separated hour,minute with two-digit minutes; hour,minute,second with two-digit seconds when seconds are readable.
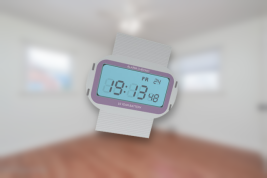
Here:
19,13,48
